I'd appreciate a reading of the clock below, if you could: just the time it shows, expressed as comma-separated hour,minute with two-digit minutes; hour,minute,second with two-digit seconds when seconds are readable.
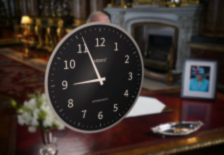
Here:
8,56
